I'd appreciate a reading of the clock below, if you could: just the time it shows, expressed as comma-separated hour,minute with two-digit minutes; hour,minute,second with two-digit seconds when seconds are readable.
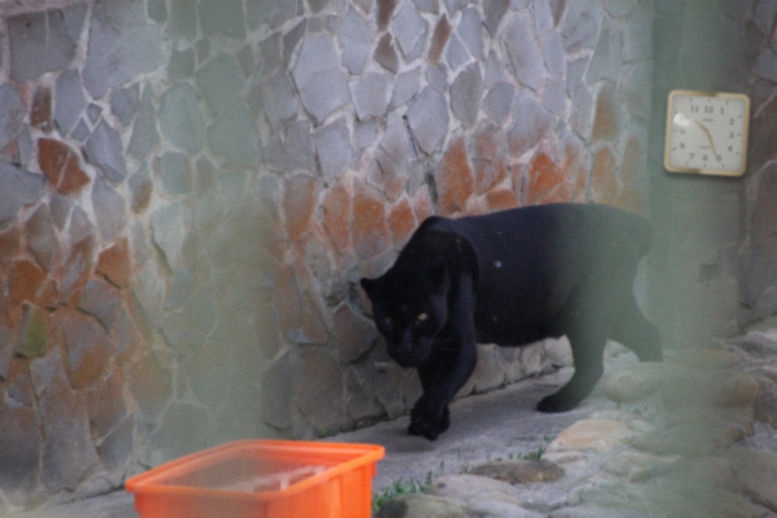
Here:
10,26
